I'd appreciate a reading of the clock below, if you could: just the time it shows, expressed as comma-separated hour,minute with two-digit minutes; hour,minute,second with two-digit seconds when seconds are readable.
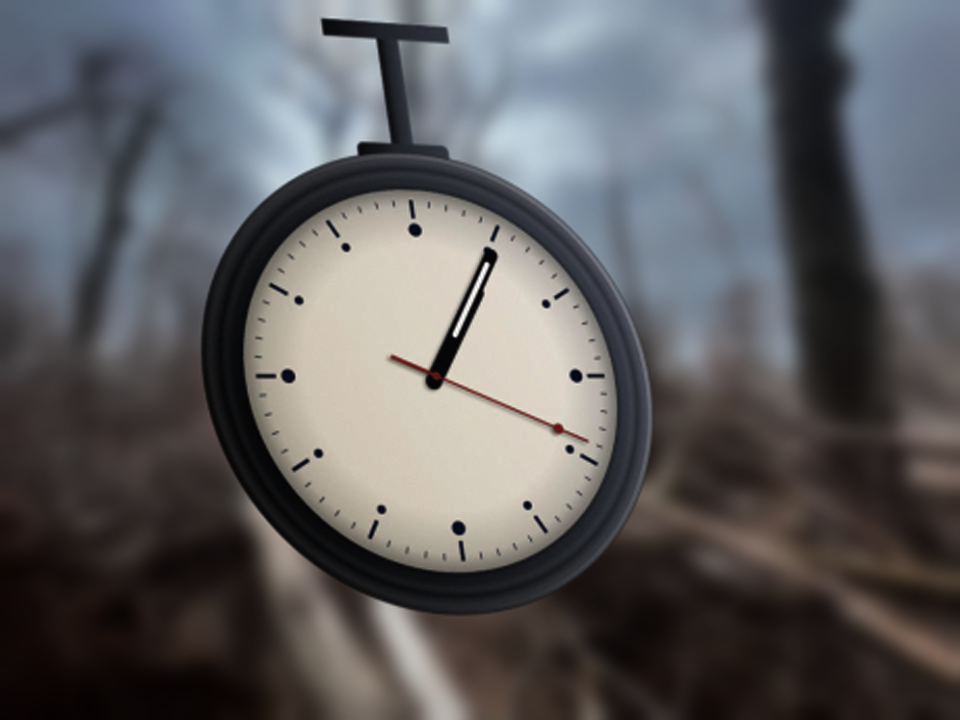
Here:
1,05,19
